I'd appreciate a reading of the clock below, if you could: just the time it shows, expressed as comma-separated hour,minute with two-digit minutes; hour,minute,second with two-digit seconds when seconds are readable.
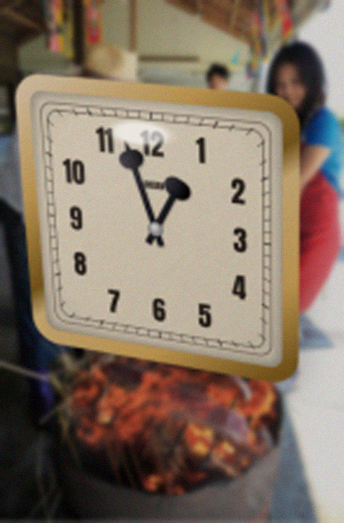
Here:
12,57
